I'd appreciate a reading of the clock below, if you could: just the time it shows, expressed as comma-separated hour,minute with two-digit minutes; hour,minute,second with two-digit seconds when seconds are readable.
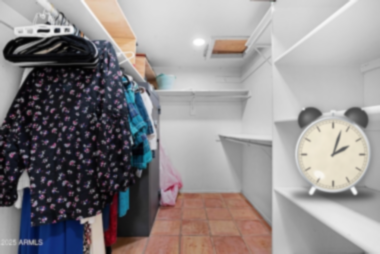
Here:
2,03
